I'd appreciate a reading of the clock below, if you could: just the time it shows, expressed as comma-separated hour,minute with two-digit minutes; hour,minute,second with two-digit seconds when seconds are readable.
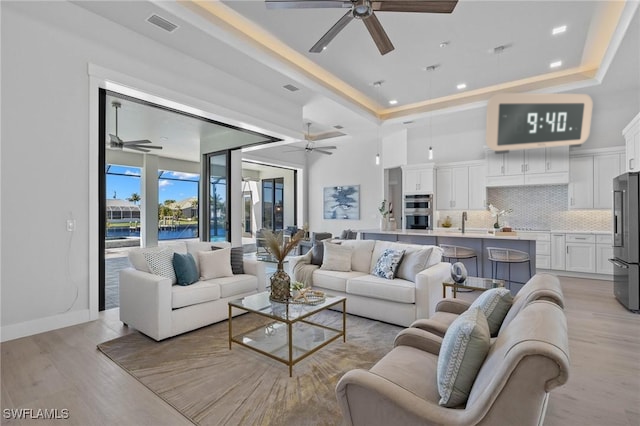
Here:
9,40
